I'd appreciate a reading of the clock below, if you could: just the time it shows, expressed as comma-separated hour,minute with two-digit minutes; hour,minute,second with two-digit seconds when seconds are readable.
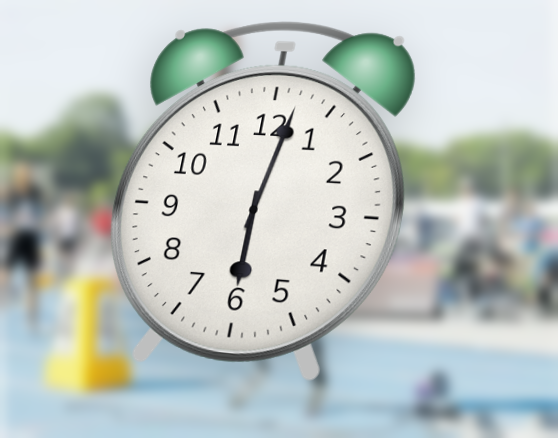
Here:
6,02
